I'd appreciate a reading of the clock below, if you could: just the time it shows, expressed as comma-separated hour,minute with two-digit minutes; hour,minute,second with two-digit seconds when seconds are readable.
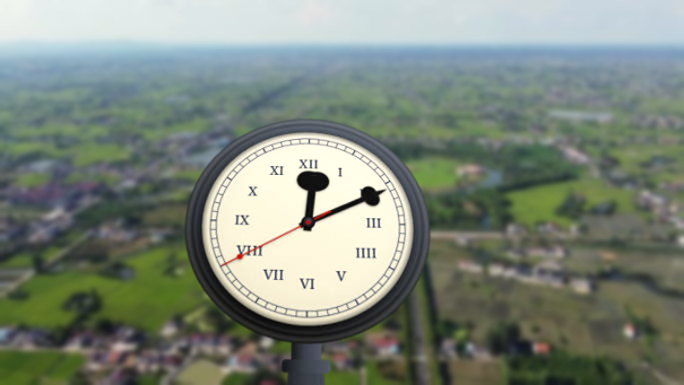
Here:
12,10,40
